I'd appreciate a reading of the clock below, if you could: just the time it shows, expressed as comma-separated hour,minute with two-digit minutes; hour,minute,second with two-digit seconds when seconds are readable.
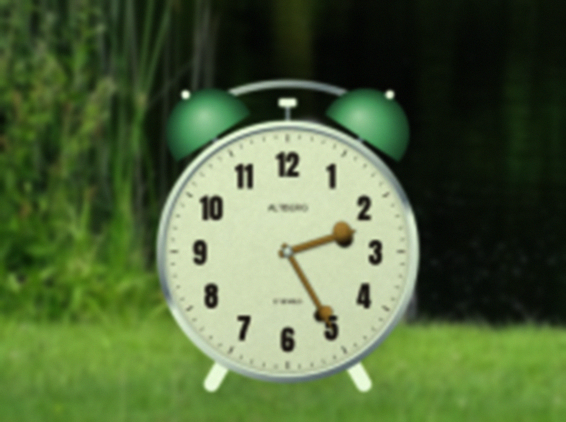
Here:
2,25
